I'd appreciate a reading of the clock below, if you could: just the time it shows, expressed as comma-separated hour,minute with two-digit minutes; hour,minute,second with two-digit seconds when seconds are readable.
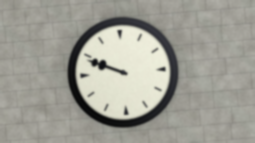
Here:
9,49
